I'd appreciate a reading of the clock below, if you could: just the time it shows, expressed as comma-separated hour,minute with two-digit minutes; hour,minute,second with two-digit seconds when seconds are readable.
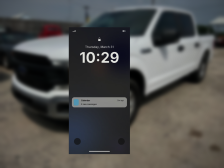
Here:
10,29
